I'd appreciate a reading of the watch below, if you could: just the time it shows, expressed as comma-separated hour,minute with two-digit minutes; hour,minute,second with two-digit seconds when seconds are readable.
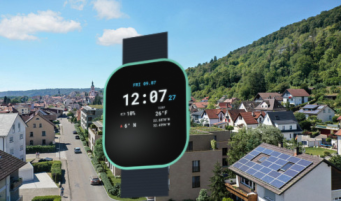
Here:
12,07
